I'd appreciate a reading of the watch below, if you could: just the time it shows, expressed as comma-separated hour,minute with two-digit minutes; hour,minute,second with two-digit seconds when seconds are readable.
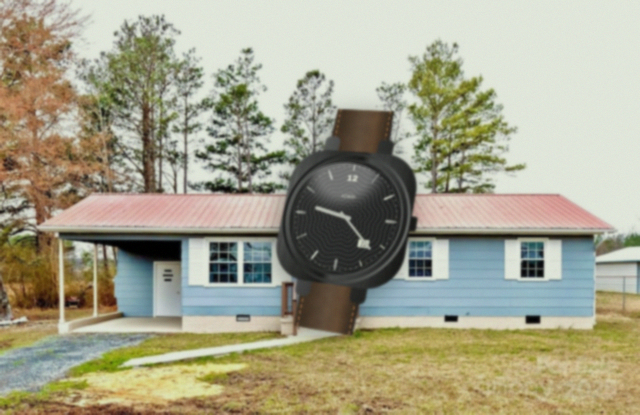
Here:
9,22
